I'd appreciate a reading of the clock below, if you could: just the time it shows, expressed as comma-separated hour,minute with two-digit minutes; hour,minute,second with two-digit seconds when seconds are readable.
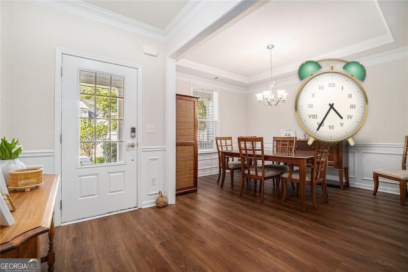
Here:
4,35
